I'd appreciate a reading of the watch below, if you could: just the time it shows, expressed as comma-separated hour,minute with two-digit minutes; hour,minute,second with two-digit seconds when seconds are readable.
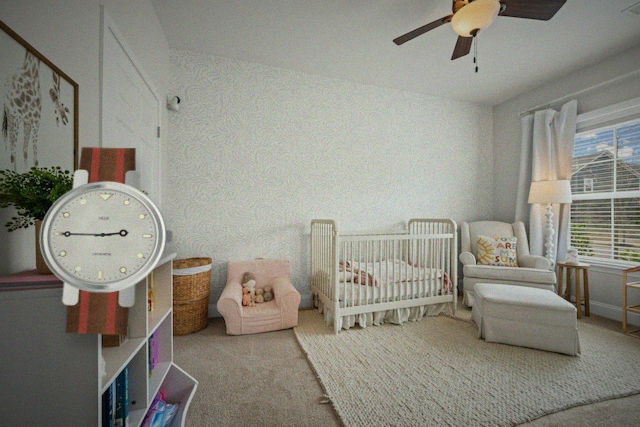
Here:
2,45
